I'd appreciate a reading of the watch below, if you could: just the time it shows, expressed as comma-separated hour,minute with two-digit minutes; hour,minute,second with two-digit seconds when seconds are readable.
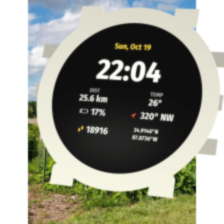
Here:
22,04
